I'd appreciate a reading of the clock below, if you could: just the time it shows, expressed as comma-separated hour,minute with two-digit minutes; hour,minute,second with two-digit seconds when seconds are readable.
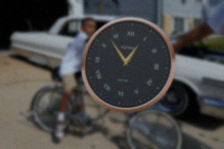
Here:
12,53
